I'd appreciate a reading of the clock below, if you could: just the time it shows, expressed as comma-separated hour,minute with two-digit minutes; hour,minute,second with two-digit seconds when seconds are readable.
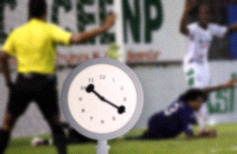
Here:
10,20
